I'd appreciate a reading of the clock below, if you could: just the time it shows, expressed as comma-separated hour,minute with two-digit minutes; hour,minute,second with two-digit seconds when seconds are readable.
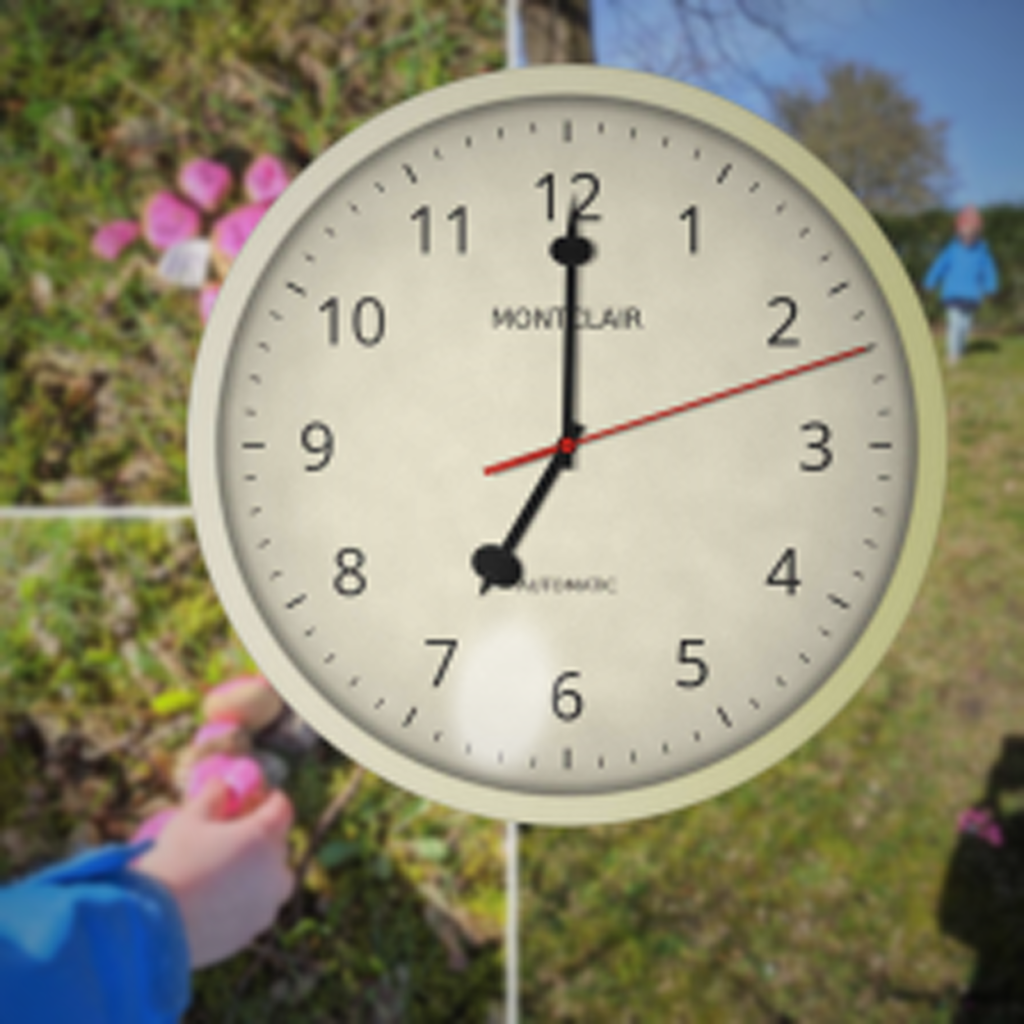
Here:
7,00,12
